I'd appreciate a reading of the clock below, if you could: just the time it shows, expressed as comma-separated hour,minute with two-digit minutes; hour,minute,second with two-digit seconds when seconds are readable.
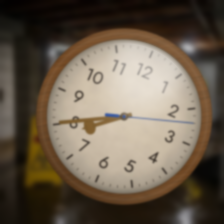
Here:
7,40,12
